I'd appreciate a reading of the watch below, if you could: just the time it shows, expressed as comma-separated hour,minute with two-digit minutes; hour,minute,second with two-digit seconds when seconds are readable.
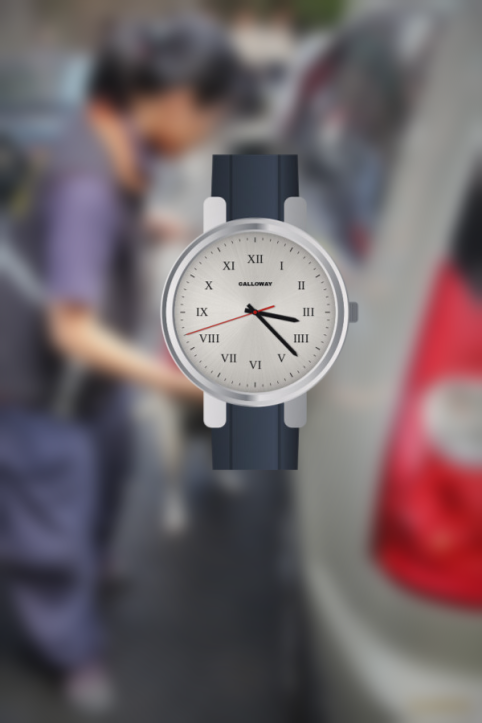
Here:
3,22,42
